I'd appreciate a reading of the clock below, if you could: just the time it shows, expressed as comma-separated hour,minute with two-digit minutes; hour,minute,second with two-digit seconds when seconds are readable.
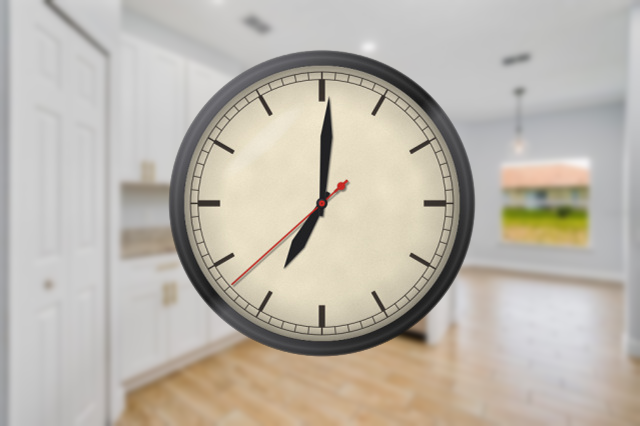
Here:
7,00,38
